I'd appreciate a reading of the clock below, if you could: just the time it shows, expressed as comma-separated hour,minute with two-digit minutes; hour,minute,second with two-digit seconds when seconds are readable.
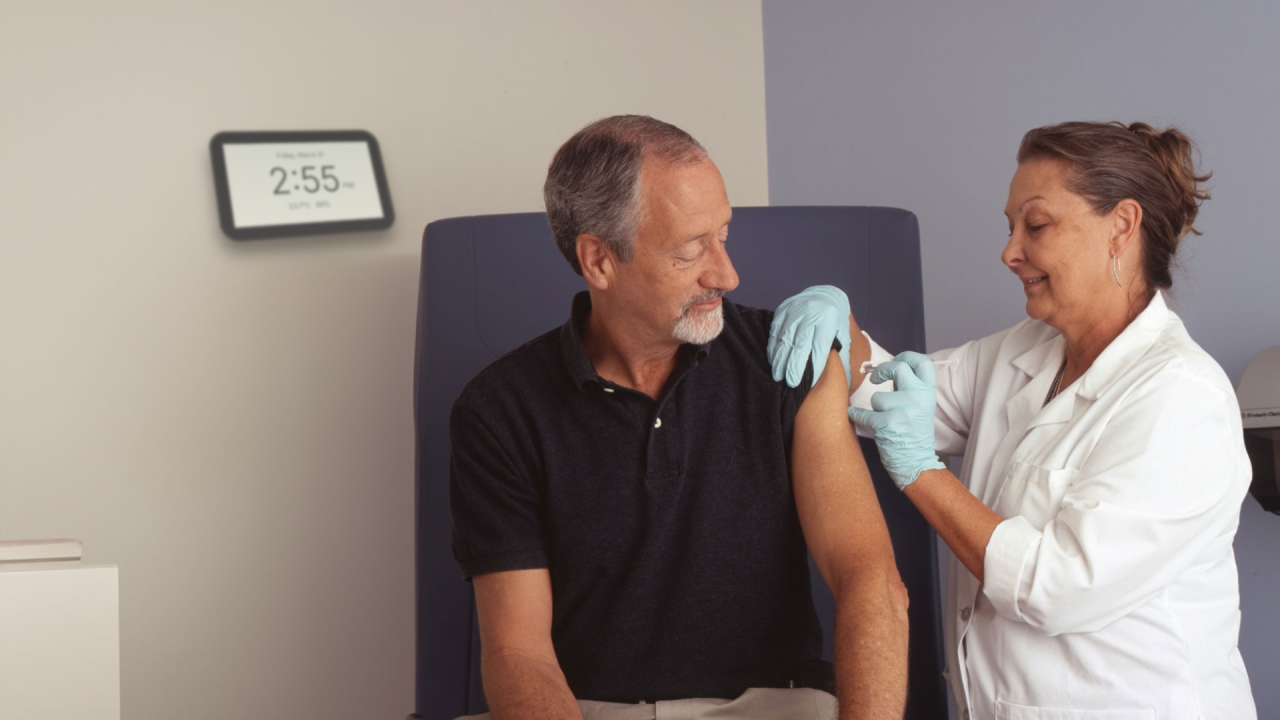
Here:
2,55
